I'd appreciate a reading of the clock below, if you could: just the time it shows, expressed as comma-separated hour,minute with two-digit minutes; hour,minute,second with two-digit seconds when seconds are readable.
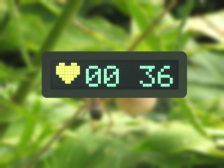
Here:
0,36
